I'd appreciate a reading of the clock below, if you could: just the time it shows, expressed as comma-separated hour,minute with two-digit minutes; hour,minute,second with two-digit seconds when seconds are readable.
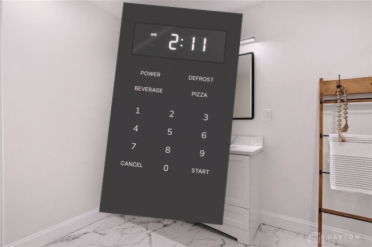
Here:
2,11
